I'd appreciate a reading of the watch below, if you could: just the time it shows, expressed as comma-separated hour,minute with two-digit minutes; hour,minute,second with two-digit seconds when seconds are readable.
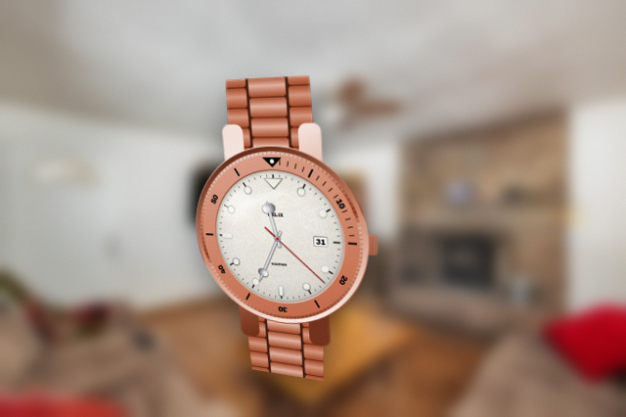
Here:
11,34,22
